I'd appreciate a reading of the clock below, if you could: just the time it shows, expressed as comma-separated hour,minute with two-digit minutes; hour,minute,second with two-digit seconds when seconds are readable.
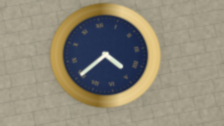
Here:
4,40
